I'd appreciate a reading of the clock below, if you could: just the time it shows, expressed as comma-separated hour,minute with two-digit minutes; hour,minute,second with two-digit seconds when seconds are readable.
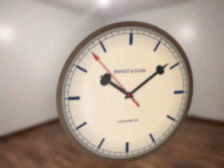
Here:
10,08,53
